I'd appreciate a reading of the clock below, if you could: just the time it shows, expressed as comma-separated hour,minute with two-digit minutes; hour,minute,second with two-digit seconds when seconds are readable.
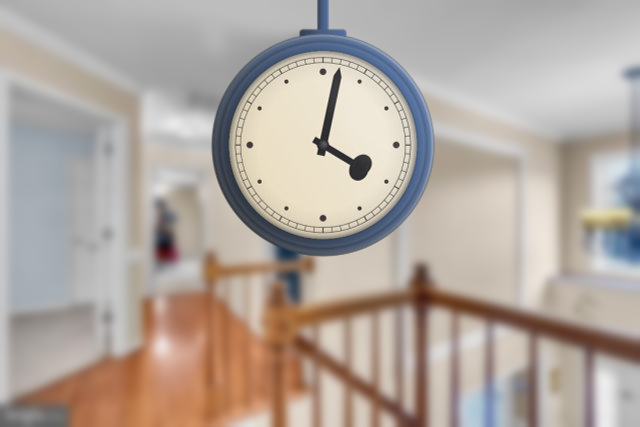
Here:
4,02
